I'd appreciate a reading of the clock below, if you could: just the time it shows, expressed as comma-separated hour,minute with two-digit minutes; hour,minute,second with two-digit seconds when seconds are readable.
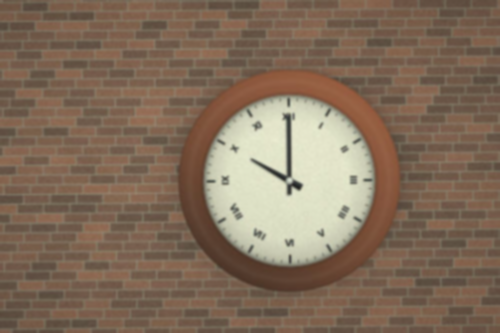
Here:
10,00
